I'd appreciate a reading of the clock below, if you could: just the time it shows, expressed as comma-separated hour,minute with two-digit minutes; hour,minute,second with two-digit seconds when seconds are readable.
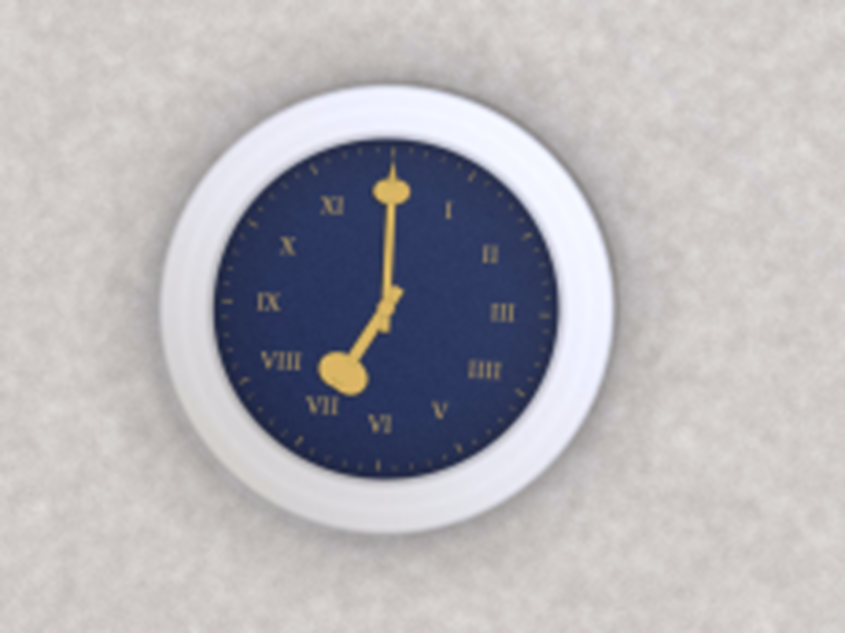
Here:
7,00
